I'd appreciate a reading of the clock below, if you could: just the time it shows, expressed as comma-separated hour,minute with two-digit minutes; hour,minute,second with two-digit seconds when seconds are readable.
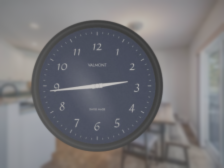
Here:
2,44
